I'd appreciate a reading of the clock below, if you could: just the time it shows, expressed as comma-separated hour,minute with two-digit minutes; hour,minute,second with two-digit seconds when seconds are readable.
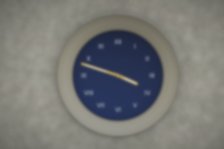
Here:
3,48
